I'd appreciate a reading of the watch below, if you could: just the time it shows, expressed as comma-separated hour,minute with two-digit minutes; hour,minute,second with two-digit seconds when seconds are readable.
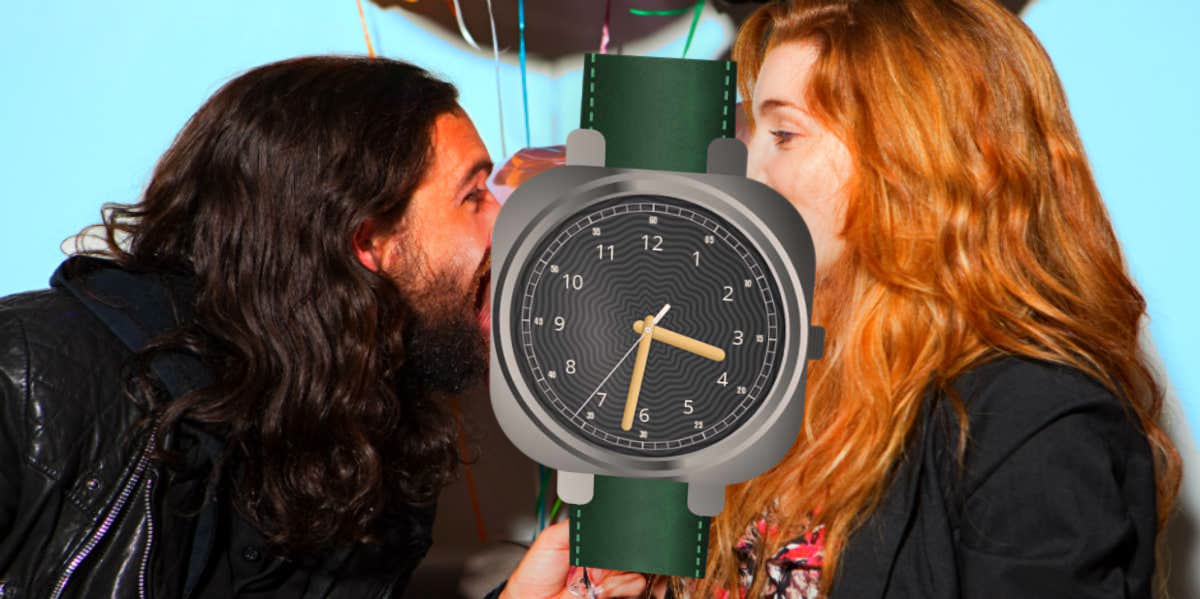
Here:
3,31,36
